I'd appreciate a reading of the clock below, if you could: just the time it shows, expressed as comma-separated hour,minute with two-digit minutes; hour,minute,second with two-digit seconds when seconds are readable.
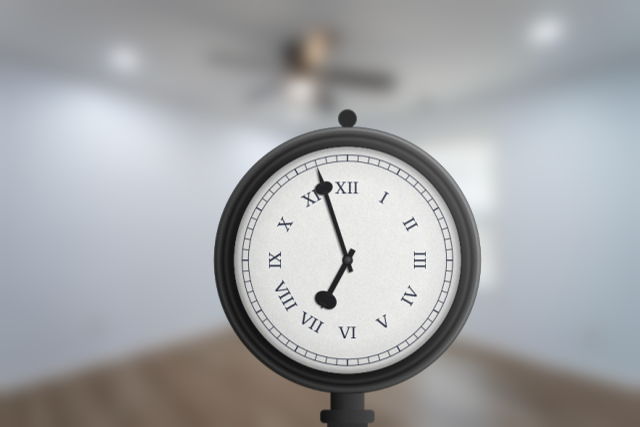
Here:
6,57
